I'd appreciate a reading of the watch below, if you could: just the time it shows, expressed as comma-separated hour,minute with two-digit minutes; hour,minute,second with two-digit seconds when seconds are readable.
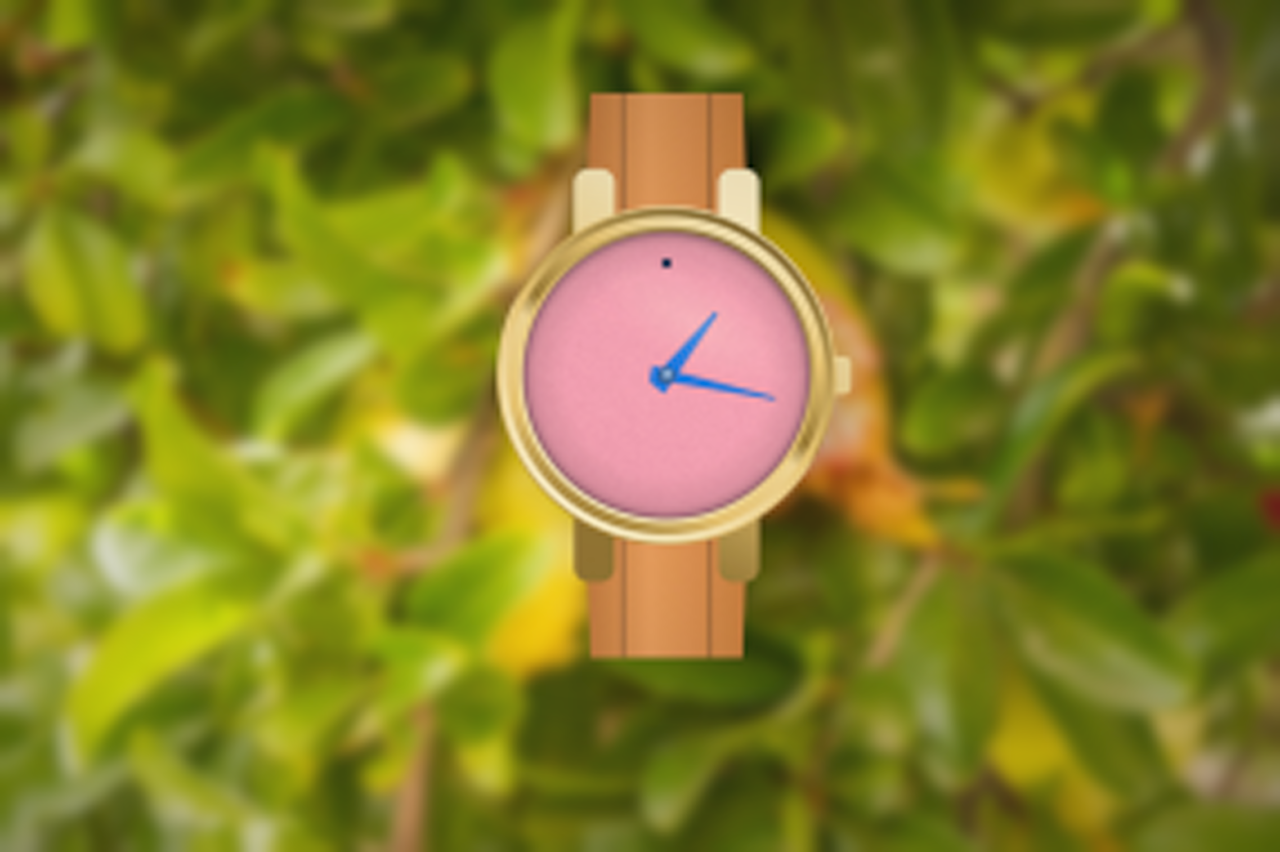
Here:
1,17
